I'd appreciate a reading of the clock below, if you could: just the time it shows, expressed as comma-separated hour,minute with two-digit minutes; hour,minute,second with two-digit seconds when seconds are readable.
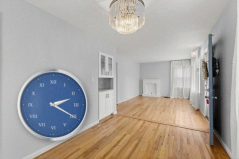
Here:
2,20
